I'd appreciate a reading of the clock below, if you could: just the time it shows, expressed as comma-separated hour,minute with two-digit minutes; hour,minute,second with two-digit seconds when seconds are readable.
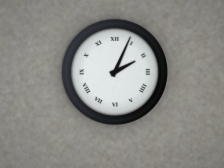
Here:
2,04
